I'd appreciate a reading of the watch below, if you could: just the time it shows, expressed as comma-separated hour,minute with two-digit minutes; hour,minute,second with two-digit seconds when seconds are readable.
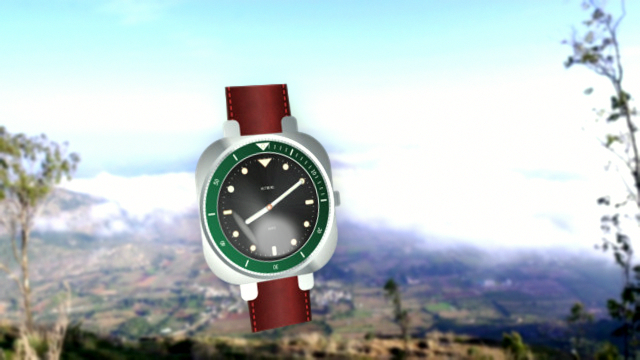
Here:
8,10
